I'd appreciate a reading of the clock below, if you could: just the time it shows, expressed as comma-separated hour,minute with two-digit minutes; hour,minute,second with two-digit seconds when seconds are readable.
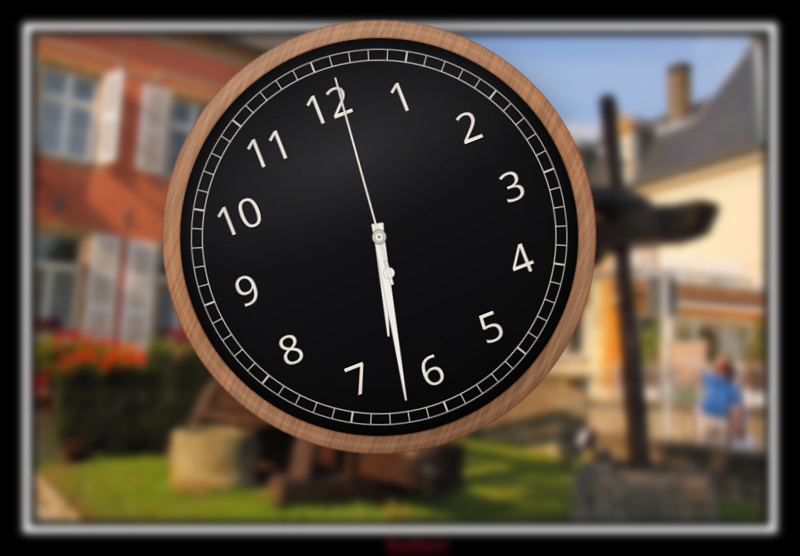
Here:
6,32,01
